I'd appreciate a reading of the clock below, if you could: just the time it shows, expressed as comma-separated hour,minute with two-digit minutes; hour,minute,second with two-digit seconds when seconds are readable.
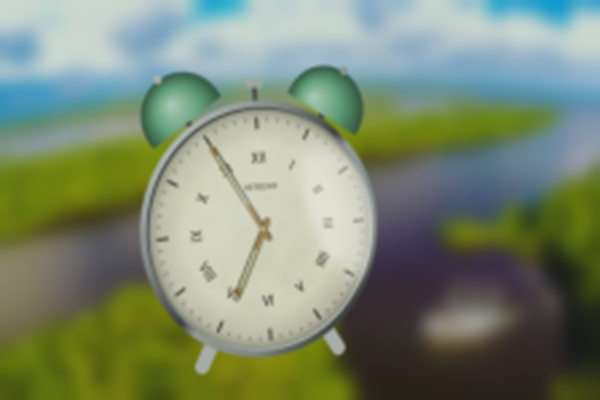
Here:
6,55
